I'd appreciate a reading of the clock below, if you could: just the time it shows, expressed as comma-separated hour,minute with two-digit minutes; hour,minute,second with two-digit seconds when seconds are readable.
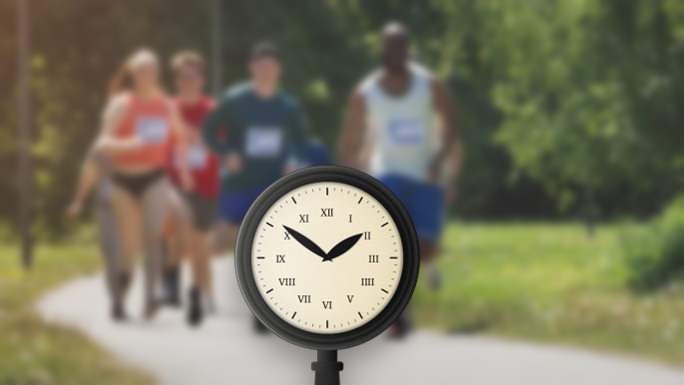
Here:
1,51
